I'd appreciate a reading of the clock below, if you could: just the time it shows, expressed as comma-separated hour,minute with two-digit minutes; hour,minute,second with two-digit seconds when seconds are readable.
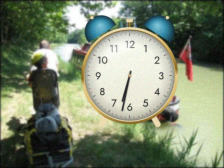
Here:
6,32
